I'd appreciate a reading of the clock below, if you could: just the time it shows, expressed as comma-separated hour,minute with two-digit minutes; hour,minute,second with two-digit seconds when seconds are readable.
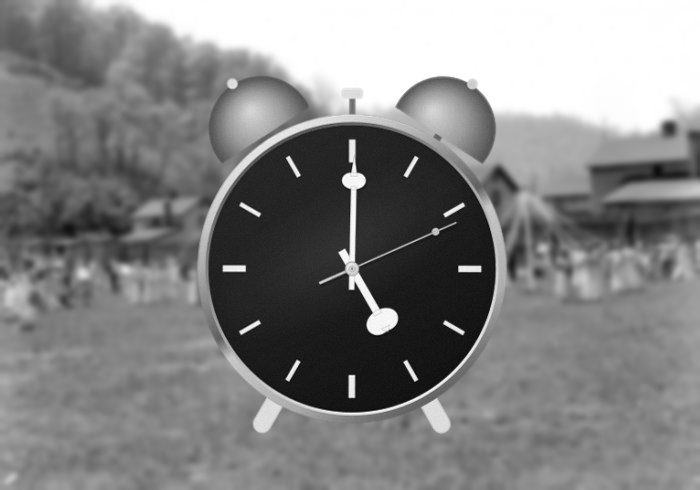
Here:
5,00,11
